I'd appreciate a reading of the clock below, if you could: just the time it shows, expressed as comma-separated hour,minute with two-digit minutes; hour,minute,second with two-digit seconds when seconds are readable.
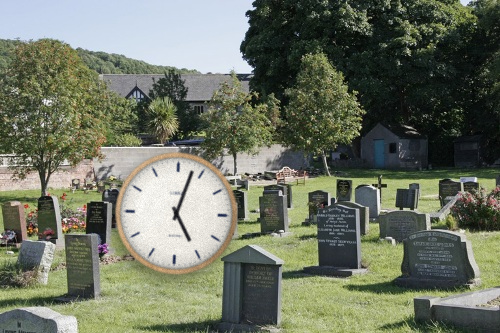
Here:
5,03
